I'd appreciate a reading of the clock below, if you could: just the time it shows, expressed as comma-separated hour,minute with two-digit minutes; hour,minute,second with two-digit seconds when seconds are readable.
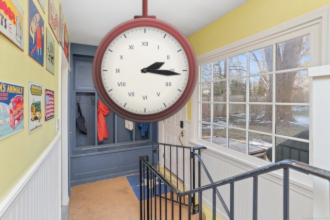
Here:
2,16
